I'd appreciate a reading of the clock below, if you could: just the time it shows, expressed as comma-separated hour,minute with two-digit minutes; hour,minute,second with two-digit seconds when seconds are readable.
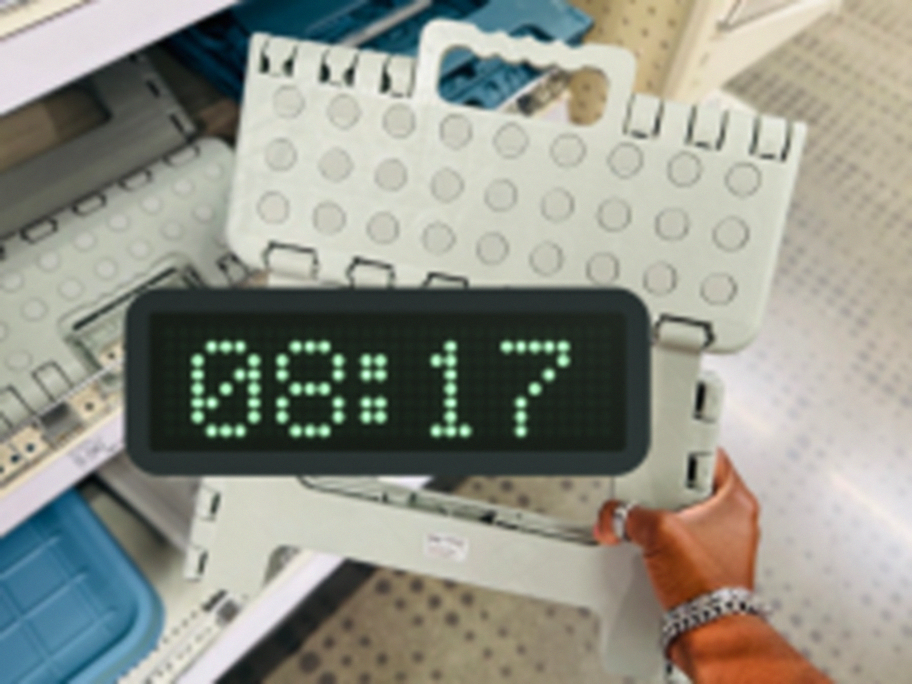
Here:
8,17
